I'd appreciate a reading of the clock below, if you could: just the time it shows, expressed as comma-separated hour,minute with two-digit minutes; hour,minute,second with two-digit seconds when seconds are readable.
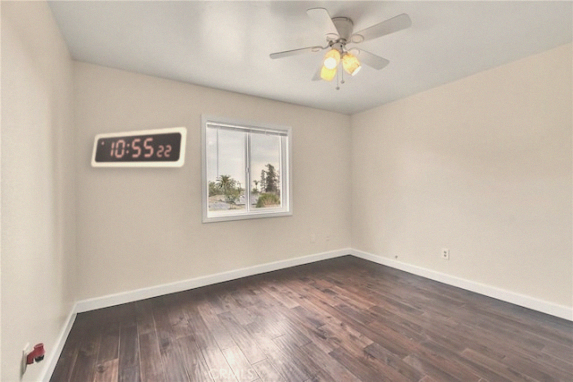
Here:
10,55,22
